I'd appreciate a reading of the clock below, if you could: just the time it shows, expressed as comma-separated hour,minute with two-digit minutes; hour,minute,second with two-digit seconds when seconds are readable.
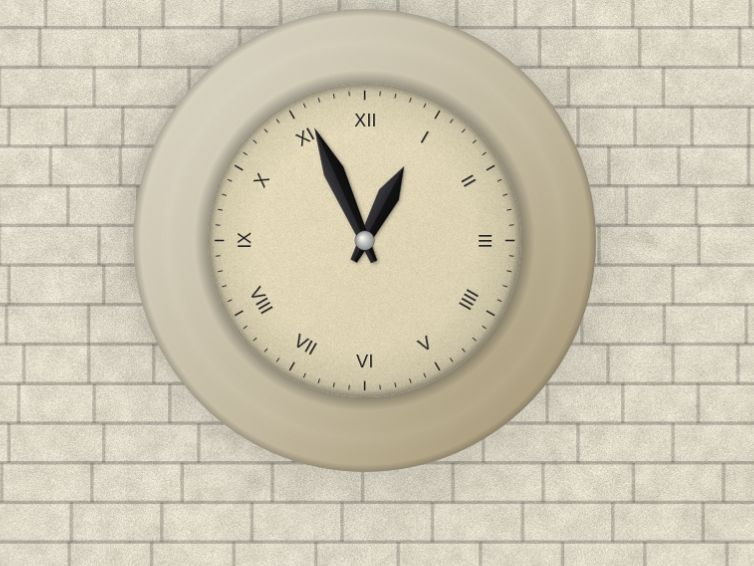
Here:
12,56
